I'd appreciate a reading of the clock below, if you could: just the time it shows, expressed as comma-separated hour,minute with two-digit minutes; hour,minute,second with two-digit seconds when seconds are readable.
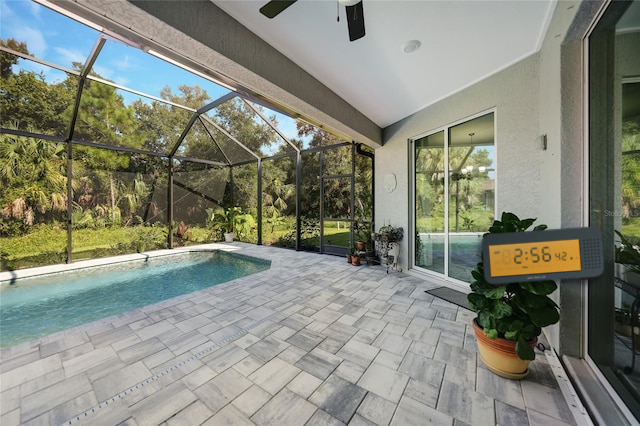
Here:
2,56
